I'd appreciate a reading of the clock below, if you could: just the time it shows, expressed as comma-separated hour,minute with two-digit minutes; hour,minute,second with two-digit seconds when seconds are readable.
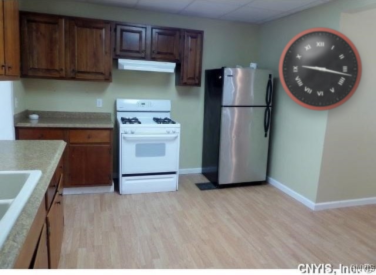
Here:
9,17
